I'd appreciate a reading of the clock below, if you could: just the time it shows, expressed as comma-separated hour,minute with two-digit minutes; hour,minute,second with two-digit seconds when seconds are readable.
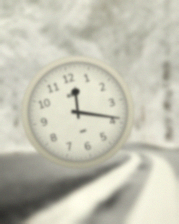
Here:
12,19
